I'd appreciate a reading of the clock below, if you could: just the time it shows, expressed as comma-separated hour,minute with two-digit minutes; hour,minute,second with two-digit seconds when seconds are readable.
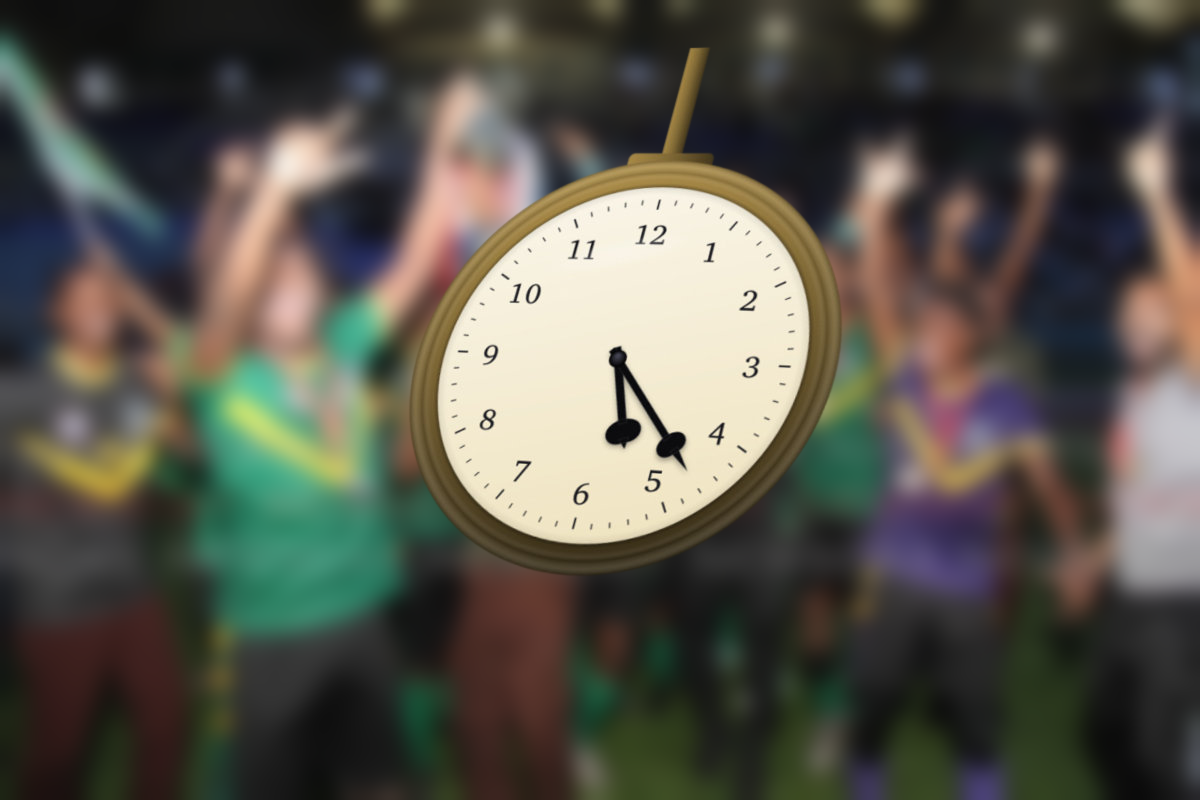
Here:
5,23
